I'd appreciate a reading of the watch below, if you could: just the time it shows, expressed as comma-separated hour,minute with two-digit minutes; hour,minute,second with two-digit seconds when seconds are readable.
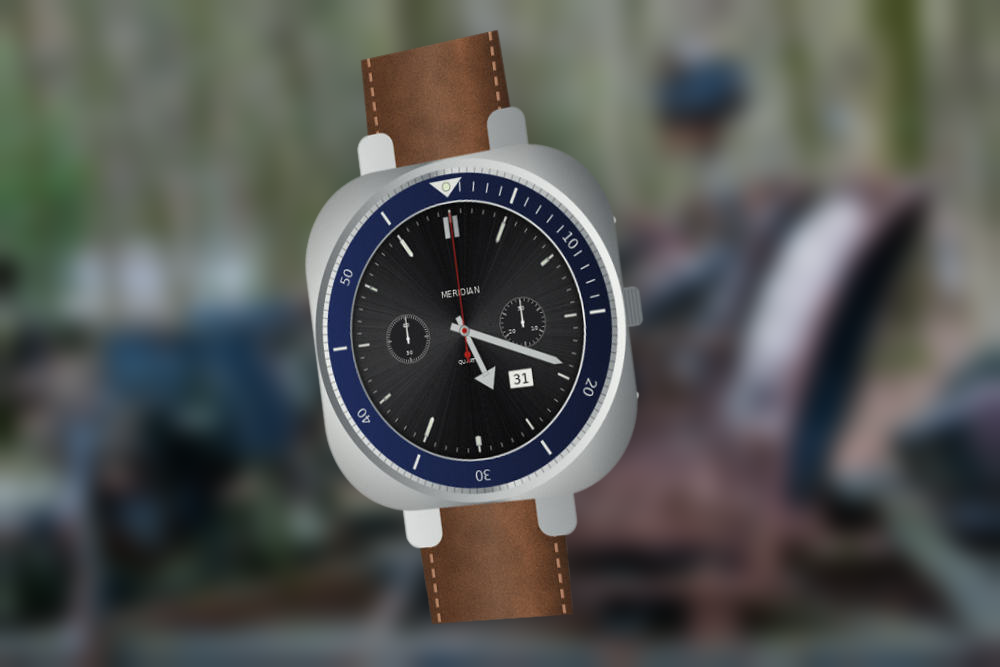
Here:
5,19
